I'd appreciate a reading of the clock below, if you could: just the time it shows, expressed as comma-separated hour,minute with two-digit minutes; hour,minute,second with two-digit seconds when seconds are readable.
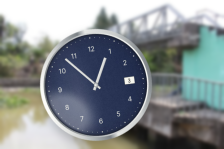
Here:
12,53
